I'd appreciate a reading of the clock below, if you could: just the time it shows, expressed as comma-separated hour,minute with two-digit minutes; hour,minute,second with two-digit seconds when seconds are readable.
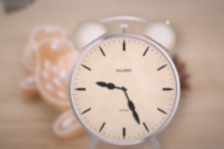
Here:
9,26
